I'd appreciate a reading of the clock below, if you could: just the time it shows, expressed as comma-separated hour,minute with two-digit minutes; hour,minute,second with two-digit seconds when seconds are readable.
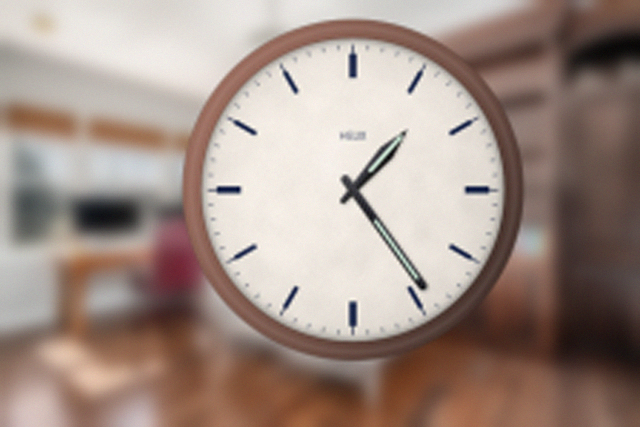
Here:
1,24
